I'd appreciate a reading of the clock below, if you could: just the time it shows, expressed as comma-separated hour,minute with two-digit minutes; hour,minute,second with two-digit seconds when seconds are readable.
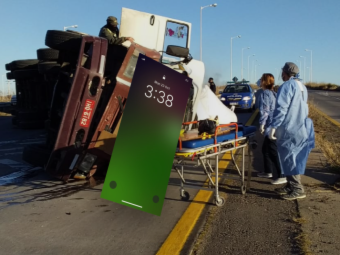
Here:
3,38
